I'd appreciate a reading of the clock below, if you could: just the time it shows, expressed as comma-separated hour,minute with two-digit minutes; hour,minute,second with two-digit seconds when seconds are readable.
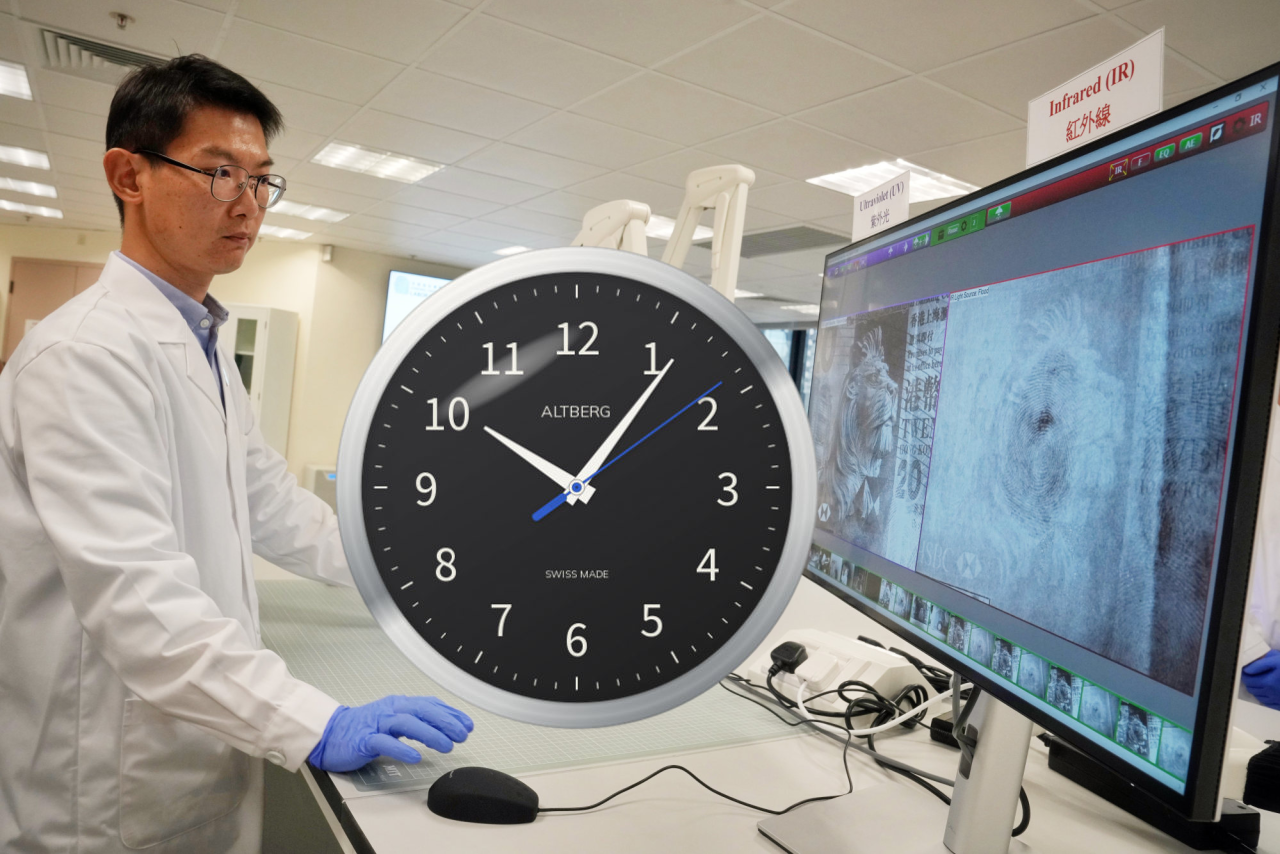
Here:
10,06,09
